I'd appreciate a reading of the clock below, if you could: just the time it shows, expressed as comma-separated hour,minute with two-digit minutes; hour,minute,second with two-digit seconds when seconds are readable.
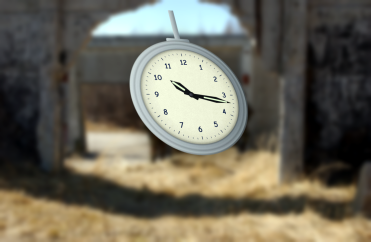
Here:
10,17
